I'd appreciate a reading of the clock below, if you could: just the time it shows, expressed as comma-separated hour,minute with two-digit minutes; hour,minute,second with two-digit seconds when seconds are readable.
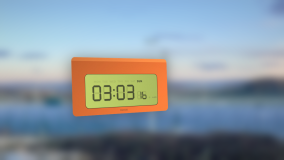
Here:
3,03,16
